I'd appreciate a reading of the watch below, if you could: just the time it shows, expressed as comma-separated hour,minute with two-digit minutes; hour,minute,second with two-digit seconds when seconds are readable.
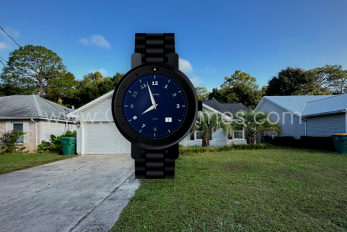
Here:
7,57
